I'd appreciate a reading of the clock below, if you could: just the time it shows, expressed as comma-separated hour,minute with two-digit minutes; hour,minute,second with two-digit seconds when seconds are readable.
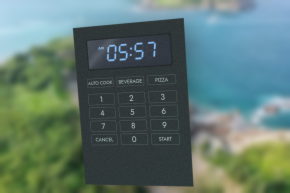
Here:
5,57
